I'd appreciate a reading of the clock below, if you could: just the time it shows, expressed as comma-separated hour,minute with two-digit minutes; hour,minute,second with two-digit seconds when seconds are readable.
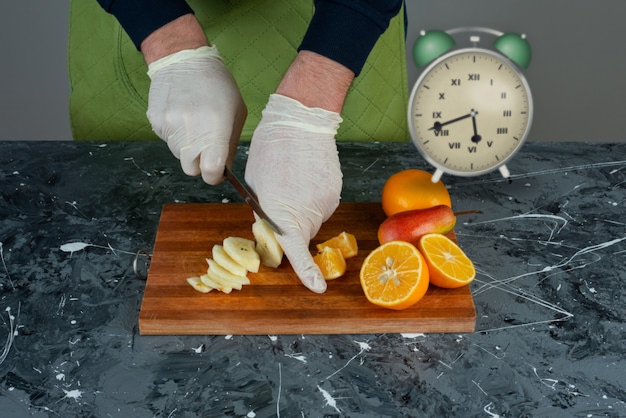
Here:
5,42
